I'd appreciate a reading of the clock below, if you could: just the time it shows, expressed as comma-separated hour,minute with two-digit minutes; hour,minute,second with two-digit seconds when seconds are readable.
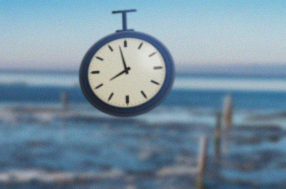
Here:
7,58
